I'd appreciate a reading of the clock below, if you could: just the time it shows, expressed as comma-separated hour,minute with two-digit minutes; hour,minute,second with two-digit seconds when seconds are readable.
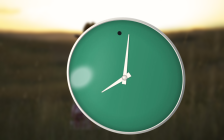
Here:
8,02
